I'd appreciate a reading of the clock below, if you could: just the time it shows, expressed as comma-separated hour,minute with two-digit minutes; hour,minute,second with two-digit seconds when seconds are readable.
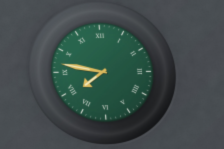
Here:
7,47
